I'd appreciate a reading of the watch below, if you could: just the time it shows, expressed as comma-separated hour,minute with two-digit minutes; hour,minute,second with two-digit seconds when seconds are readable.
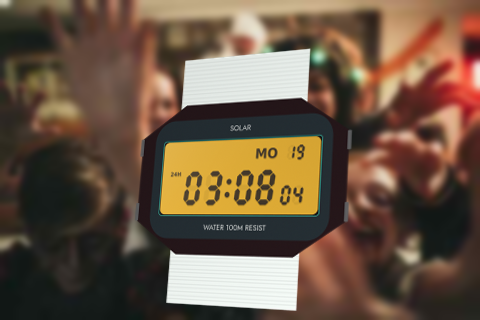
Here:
3,08,04
